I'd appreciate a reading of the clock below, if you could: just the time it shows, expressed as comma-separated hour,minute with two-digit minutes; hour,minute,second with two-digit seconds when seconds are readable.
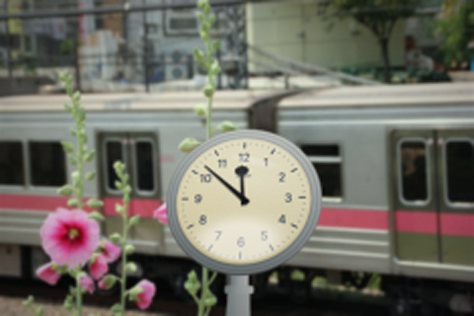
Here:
11,52
